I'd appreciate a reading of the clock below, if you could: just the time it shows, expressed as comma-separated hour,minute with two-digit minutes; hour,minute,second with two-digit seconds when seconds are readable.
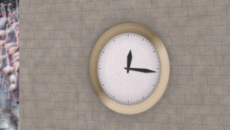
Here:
12,16
